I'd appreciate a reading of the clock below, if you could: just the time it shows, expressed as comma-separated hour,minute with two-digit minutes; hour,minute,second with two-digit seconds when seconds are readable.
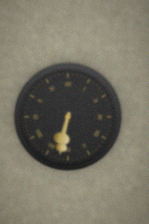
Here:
6,32
